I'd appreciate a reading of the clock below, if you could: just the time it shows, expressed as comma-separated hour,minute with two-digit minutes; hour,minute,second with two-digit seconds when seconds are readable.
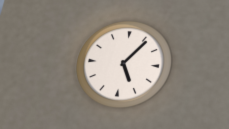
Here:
5,06
